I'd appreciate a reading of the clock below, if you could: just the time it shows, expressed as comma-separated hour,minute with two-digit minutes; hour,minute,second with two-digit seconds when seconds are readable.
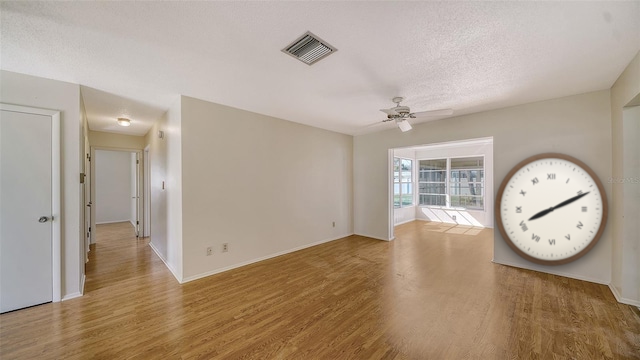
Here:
8,11
